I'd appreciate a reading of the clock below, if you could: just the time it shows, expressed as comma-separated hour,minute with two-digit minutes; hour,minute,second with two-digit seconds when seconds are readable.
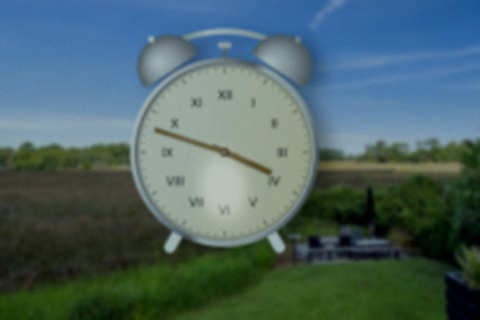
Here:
3,48
